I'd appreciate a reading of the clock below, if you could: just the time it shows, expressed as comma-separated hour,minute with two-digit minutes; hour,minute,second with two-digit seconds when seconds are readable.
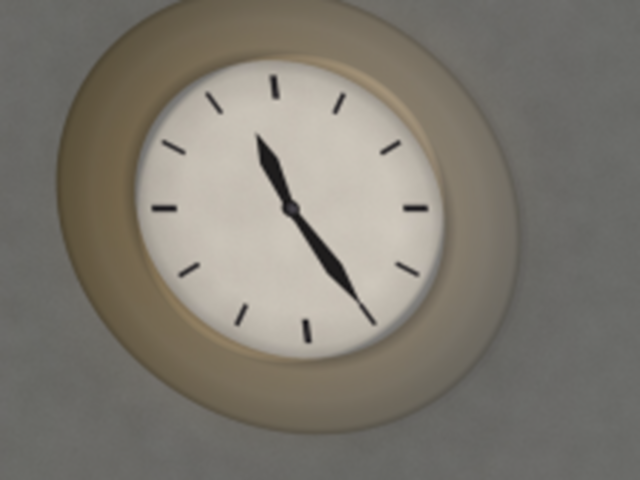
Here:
11,25
